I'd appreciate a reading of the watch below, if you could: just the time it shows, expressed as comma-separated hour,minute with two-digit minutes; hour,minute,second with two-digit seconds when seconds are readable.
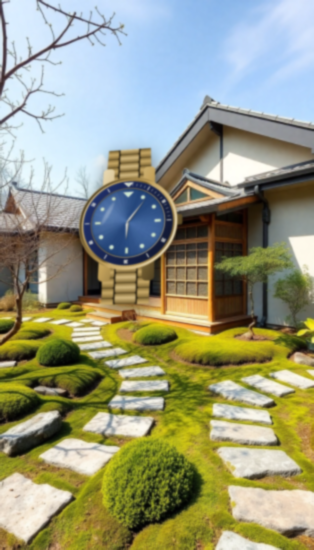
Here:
6,06
